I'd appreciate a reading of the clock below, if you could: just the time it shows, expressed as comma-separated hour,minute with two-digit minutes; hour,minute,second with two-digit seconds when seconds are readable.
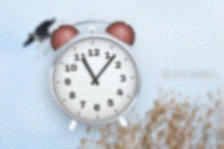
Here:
11,07
